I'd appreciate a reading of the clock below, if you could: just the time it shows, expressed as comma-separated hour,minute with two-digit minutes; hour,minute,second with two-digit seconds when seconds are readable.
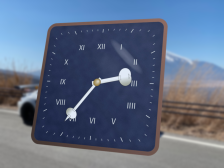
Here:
2,36
